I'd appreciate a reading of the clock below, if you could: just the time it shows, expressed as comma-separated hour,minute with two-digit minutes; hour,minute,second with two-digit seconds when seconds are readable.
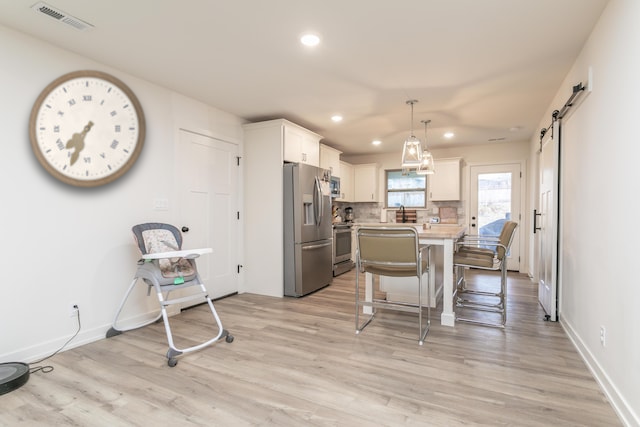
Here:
7,34
